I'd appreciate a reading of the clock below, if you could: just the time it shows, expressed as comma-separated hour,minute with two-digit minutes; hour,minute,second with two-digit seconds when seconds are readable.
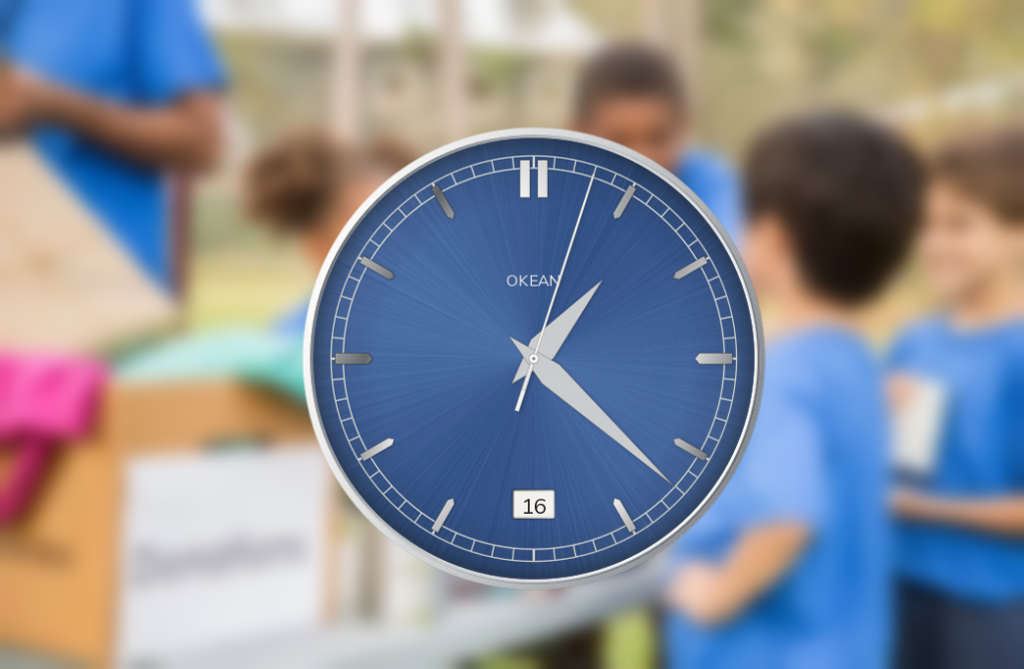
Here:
1,22,03
